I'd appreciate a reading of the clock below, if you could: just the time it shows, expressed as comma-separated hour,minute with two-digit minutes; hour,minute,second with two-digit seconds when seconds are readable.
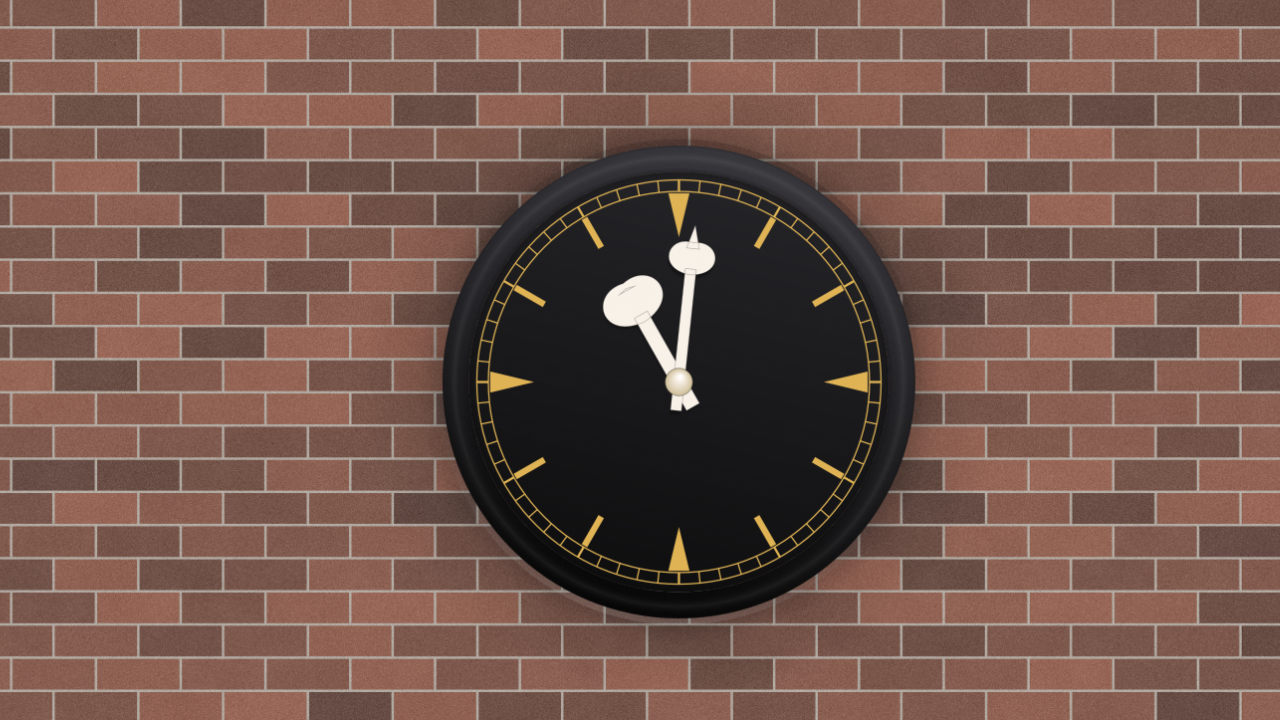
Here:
11,01
